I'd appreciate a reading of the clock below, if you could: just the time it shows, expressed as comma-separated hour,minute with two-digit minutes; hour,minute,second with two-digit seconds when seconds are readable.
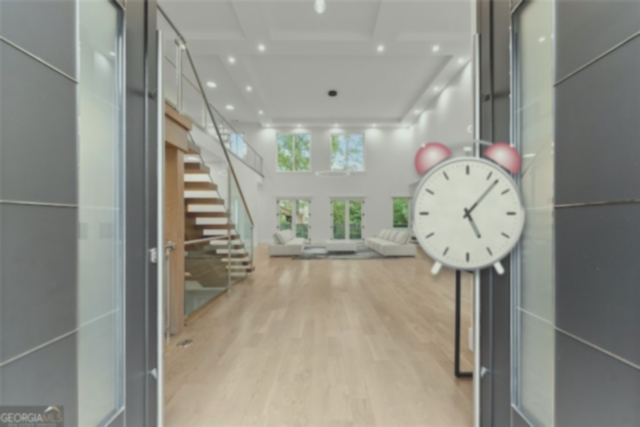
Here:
5,07
